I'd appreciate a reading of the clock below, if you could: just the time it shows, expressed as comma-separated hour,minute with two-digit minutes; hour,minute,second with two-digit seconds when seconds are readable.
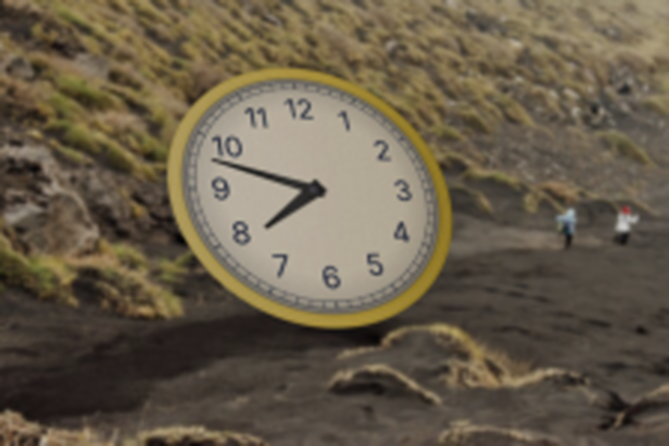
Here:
7,48
